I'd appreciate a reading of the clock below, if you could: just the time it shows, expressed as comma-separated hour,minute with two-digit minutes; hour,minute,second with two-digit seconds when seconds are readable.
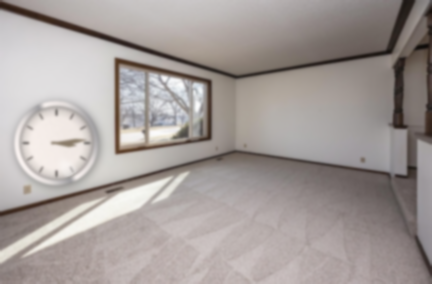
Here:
3,14
